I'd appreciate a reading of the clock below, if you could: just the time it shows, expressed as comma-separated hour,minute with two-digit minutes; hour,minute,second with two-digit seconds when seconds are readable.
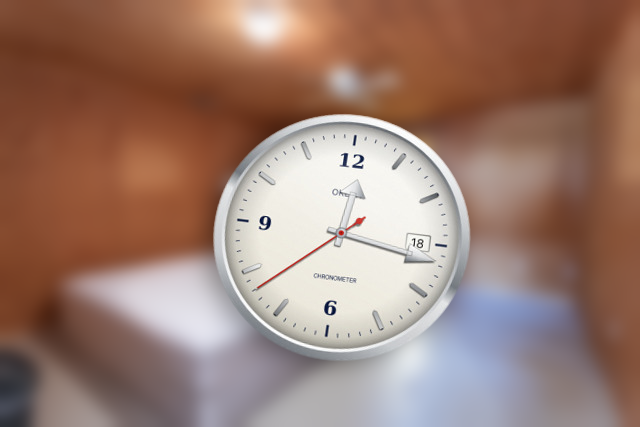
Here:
12,16,38
